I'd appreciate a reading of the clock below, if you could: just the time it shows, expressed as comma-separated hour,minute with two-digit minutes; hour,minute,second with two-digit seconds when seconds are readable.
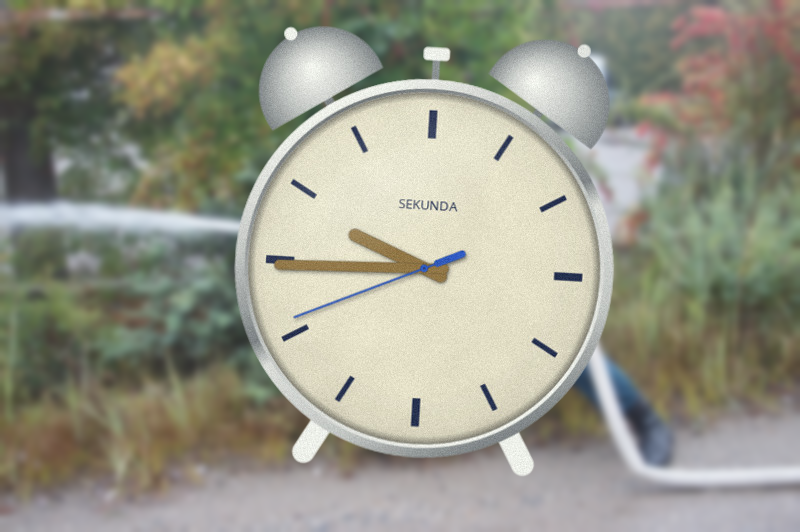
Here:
9,44,41
